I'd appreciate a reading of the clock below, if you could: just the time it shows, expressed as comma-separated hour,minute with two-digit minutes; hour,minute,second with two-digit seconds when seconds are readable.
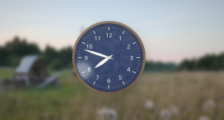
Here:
7,48
